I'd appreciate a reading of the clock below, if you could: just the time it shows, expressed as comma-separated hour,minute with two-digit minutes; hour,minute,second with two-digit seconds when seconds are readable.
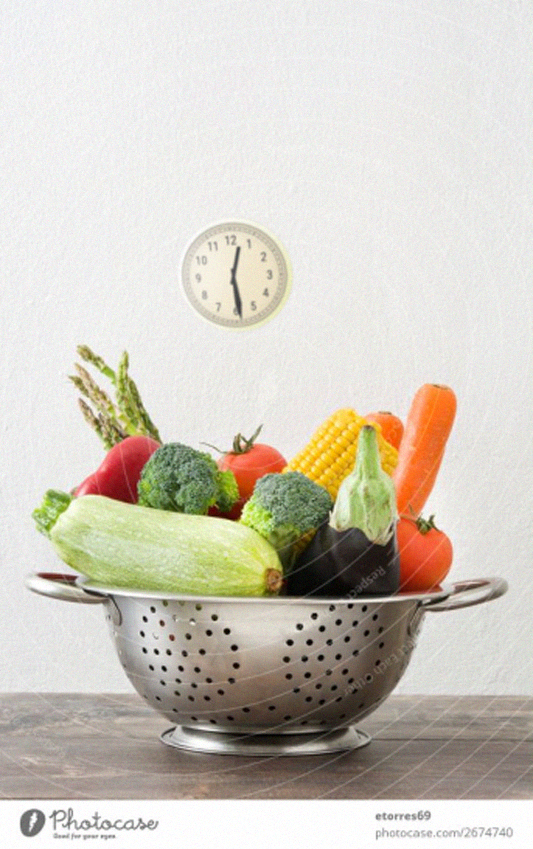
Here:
12,29
